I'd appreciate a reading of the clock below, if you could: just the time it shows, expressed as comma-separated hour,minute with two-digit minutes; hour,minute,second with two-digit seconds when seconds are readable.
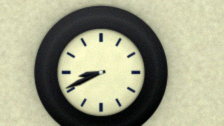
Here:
8,41
